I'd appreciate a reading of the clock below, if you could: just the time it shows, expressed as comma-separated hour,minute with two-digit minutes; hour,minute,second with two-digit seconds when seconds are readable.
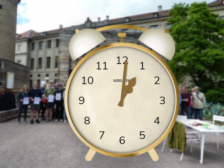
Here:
1,01
